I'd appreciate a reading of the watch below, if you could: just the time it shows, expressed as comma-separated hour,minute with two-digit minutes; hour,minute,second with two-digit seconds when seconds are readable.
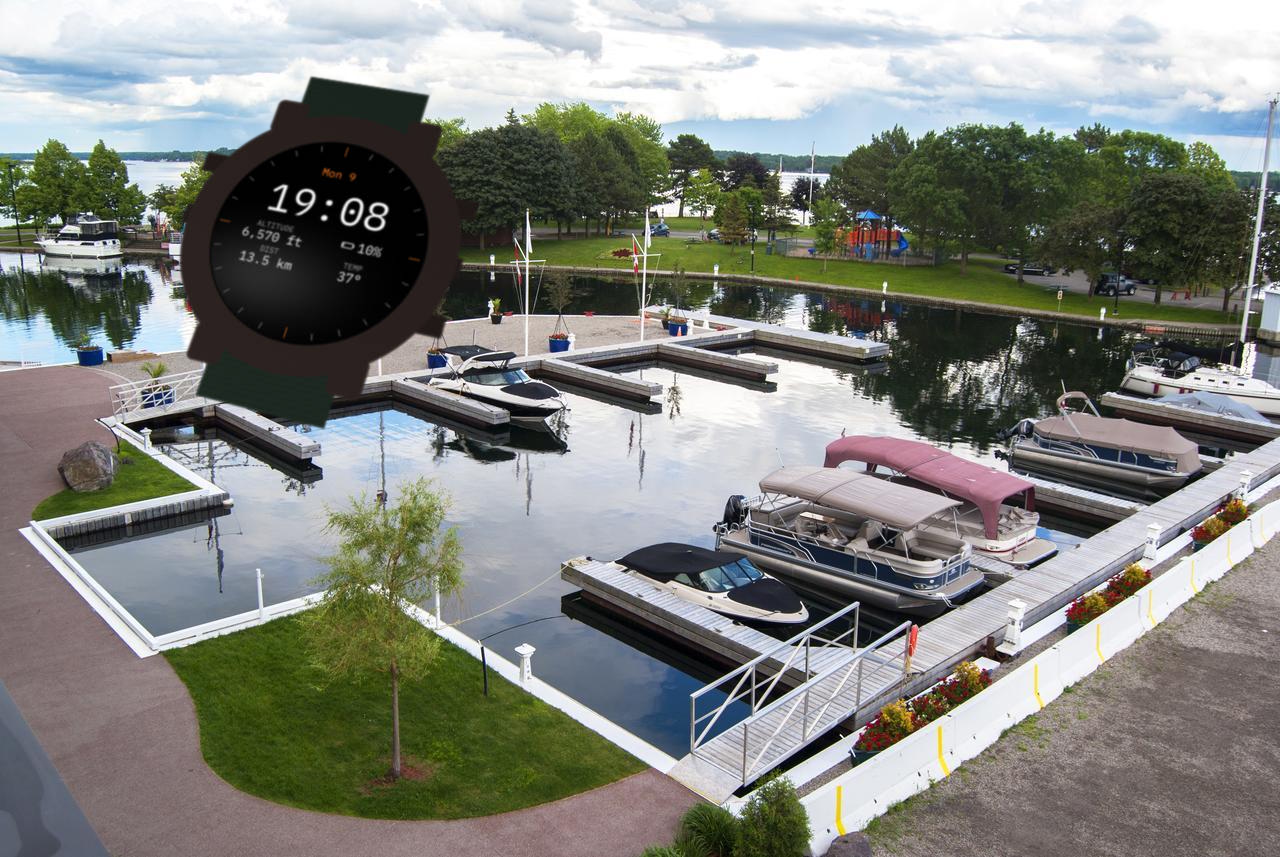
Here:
19,08
